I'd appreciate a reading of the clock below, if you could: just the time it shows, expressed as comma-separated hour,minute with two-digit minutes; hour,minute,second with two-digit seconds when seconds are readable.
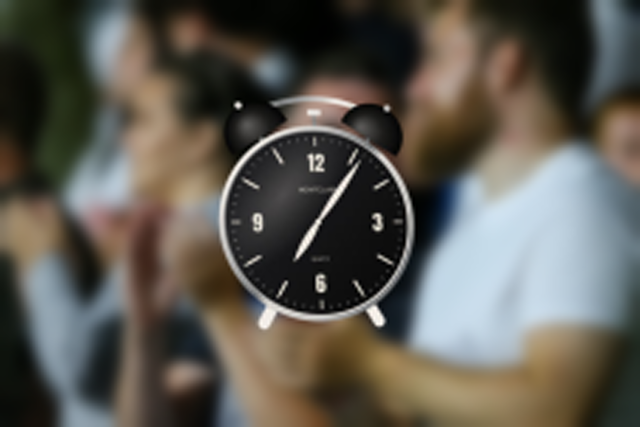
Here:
7,06
